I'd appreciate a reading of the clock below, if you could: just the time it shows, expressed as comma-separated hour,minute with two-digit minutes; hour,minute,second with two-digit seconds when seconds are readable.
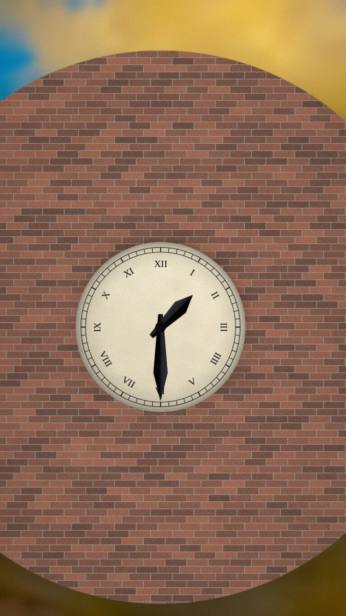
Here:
1,30
